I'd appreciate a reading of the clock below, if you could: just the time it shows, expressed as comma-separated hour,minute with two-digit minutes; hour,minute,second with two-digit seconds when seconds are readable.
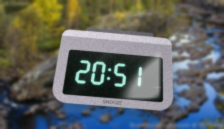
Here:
20,51
